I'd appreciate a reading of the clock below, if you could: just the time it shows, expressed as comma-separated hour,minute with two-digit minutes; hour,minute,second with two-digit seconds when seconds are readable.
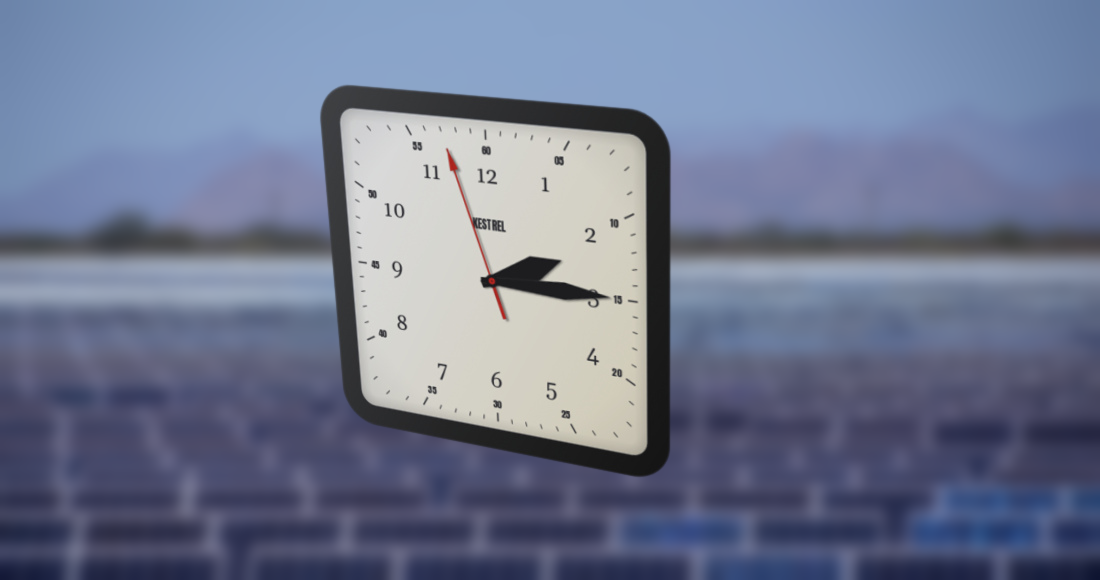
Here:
2,14,57
